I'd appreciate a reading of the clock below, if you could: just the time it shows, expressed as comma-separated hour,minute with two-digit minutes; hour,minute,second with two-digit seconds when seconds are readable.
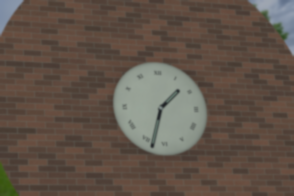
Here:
1,33
